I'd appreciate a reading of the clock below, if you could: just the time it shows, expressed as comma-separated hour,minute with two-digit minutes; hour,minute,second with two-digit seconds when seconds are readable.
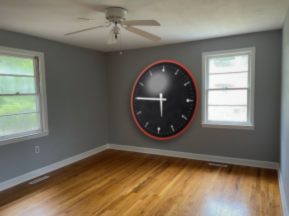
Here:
5,45
